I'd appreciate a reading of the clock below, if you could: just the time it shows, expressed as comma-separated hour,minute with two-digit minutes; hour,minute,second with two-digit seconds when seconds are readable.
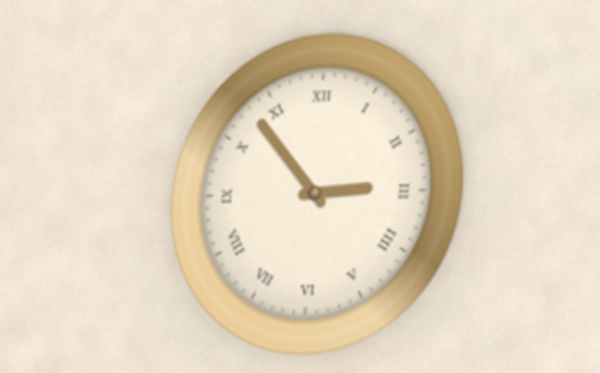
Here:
2,53
